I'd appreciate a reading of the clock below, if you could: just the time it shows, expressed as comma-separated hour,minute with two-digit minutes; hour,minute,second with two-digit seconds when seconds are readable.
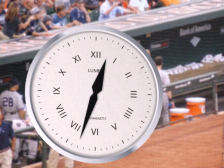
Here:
12,33
